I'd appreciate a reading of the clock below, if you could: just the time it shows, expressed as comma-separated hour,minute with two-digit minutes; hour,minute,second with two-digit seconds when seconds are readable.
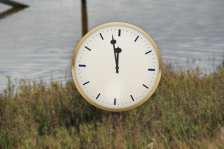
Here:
11,58
